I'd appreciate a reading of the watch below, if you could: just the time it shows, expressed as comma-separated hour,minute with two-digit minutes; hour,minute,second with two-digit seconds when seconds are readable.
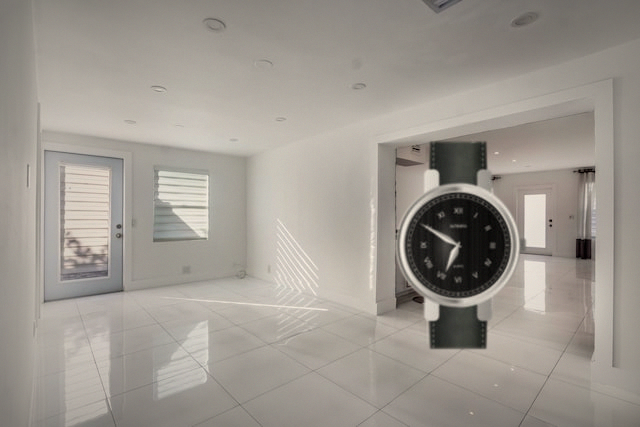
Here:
6,50
